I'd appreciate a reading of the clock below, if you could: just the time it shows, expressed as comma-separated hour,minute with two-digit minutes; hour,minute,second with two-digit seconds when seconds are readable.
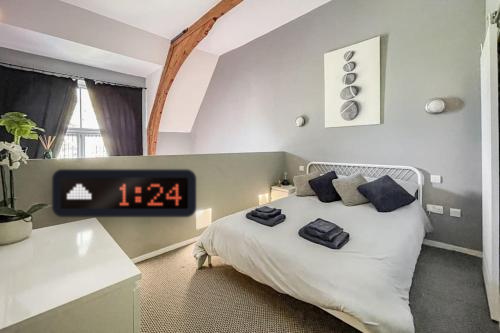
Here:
1,24
